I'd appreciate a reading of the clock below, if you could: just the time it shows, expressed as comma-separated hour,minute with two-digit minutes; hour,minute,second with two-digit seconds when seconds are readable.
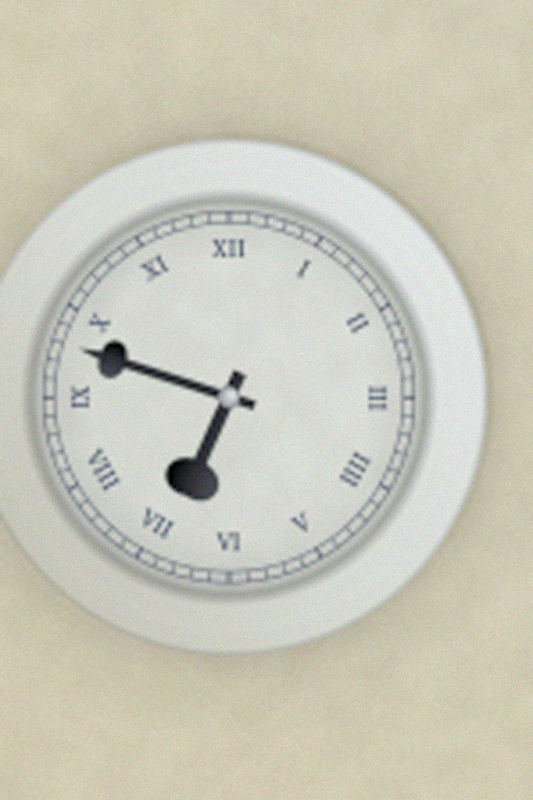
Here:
6,48
